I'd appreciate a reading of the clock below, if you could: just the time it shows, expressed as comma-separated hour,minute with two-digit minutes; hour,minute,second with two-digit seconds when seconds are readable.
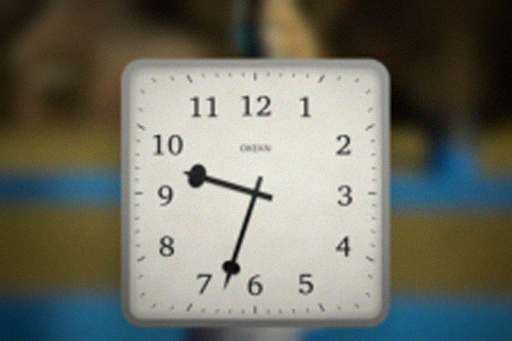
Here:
9,33
